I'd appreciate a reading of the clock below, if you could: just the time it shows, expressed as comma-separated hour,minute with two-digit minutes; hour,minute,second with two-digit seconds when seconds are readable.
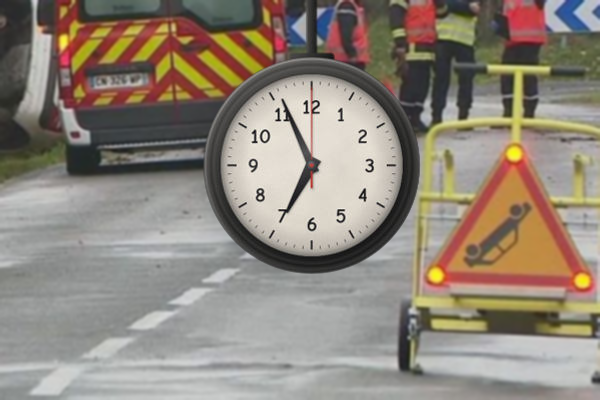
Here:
6,56,00
